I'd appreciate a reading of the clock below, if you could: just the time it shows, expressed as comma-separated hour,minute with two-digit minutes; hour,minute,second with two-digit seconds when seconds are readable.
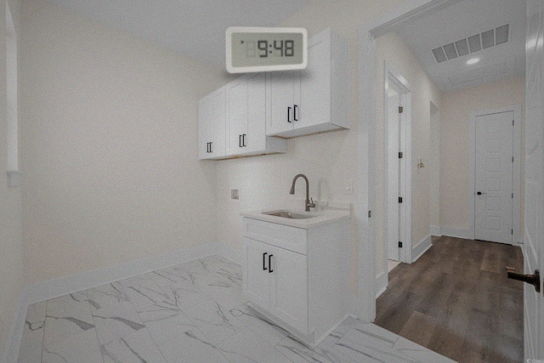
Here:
9,48
